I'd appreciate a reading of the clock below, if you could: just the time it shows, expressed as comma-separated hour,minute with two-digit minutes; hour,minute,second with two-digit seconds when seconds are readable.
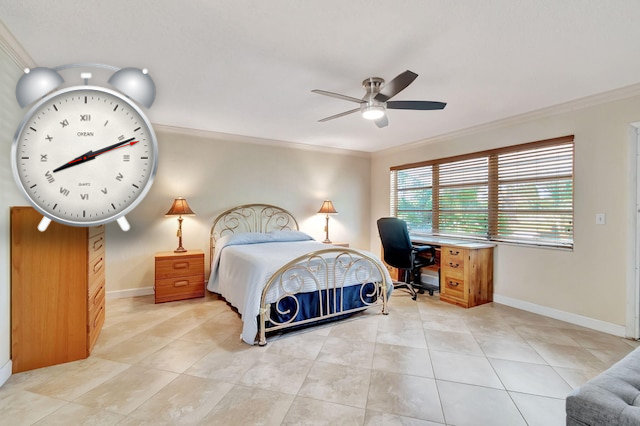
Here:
8,11,12
